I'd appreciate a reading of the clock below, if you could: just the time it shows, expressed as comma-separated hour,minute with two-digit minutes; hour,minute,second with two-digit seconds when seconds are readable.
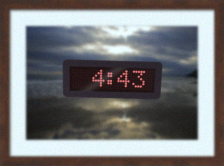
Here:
4,43
